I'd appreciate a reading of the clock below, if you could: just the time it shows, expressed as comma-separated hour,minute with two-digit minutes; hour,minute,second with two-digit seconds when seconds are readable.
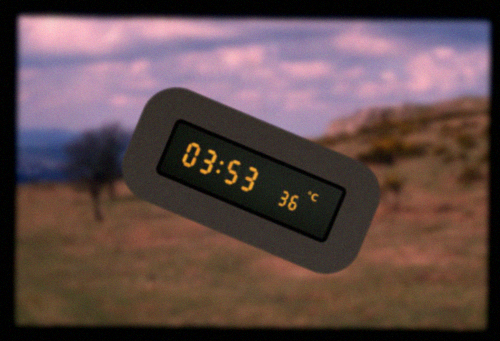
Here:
3,53
